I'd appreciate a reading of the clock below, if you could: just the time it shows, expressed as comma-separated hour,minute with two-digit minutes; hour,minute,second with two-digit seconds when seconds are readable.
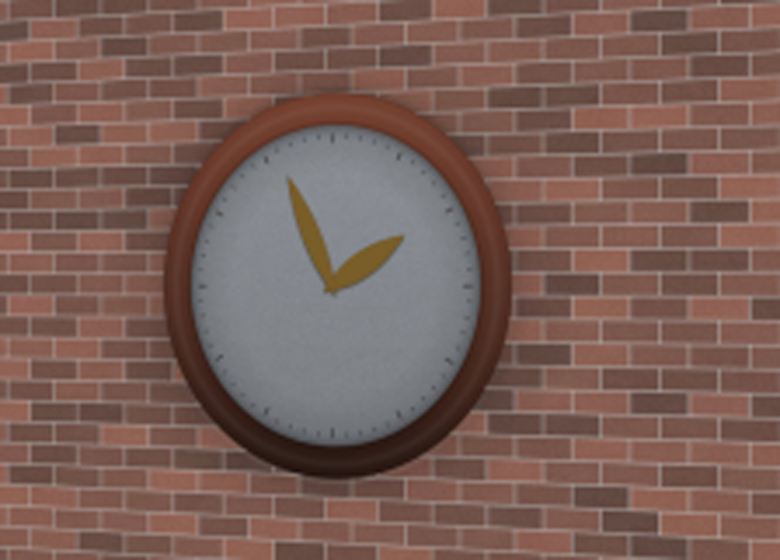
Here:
1,56
